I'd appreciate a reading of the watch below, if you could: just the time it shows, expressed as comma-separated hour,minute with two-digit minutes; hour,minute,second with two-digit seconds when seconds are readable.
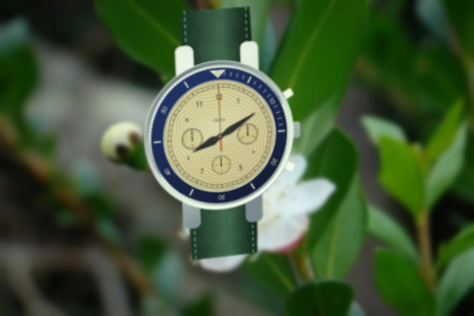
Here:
8,10
